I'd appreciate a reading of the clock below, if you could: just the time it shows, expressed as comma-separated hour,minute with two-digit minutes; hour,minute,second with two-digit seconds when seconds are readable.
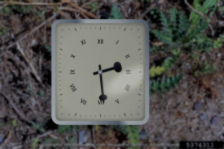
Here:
2,29
